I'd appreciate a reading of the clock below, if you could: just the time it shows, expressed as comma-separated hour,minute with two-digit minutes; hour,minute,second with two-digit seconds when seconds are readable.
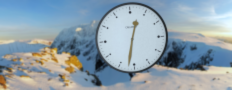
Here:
12,32
